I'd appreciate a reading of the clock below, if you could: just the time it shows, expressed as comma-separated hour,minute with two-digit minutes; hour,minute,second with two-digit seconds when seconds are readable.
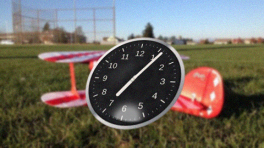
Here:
7,06
